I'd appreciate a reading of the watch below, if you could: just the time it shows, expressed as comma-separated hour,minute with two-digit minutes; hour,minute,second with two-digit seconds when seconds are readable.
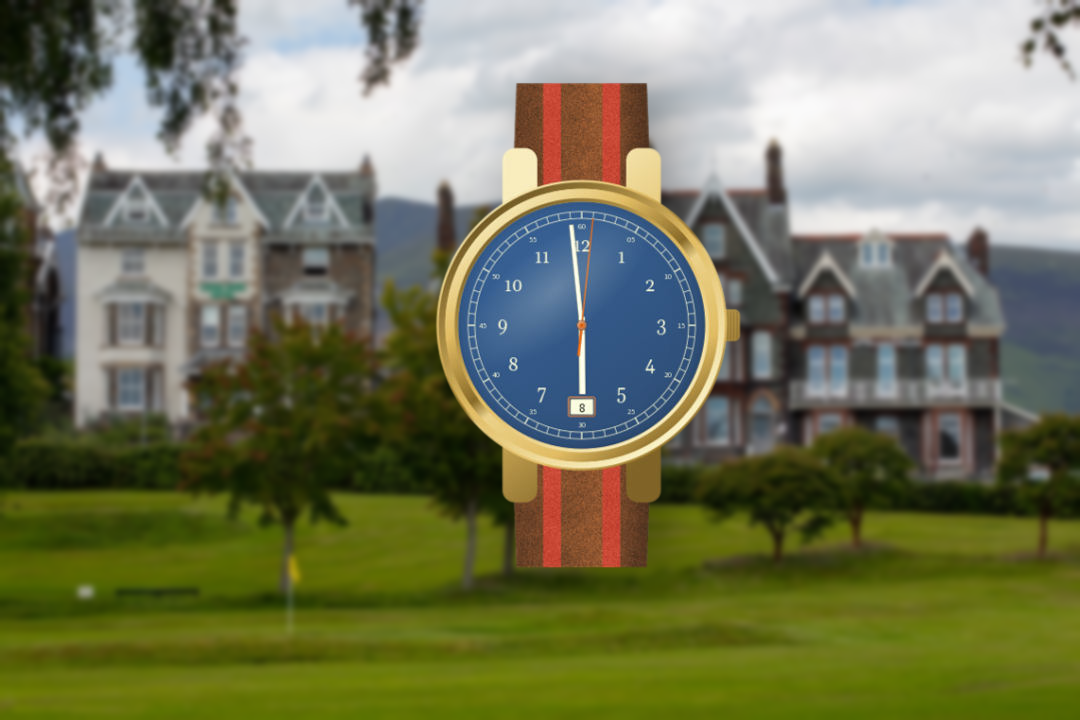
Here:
5,59,01
